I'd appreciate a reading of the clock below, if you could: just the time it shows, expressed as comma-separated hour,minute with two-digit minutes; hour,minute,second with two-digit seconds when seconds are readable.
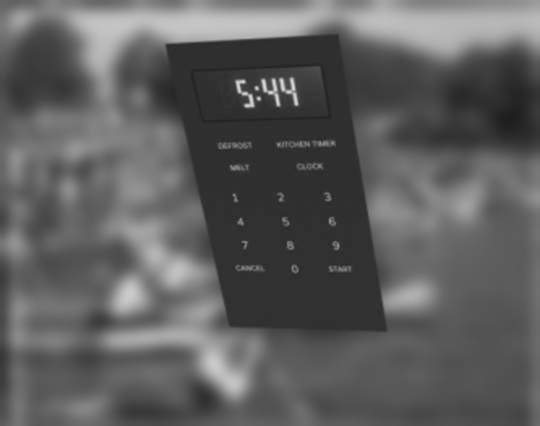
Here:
5,44
